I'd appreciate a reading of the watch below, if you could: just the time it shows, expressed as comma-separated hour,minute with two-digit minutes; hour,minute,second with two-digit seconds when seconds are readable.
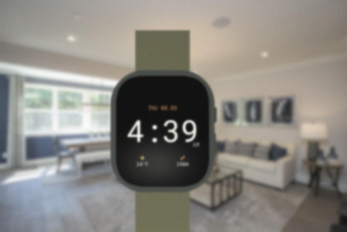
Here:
4,39
